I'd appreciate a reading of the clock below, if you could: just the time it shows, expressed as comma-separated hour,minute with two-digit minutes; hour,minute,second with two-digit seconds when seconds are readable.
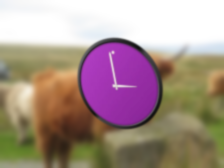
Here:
2,59
